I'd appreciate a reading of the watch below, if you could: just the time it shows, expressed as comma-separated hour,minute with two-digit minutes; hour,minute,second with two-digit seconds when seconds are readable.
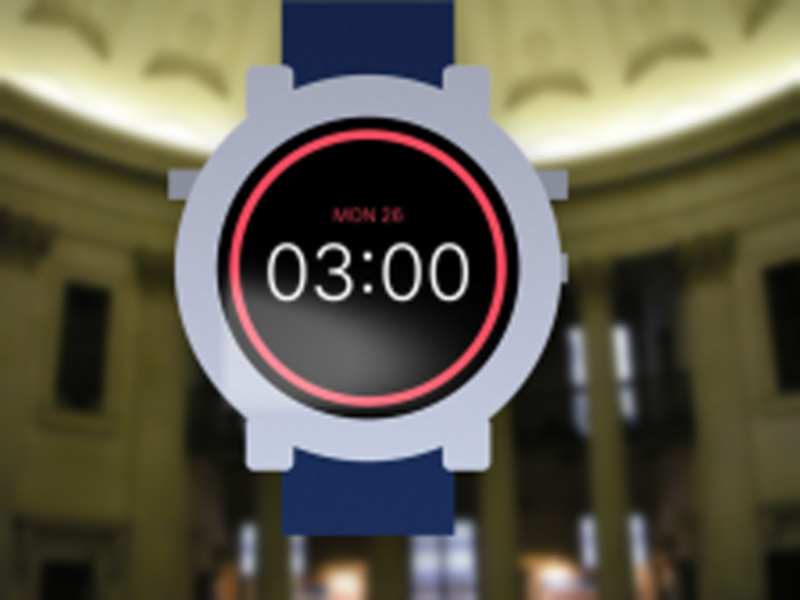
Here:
3,00
